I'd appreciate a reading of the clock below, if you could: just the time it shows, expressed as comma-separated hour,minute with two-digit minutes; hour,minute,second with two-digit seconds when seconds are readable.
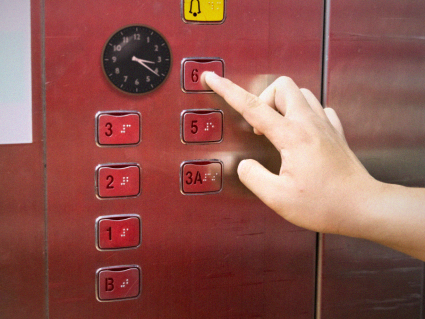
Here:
3,21
